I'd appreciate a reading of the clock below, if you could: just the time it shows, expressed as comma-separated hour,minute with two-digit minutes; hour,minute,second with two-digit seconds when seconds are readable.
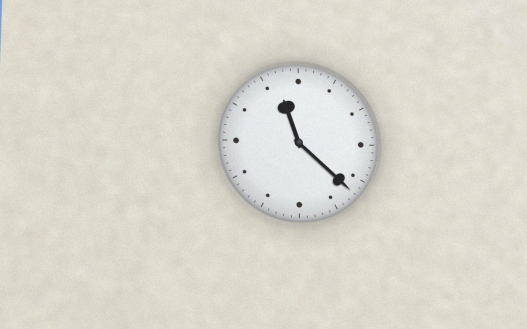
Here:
11,22
